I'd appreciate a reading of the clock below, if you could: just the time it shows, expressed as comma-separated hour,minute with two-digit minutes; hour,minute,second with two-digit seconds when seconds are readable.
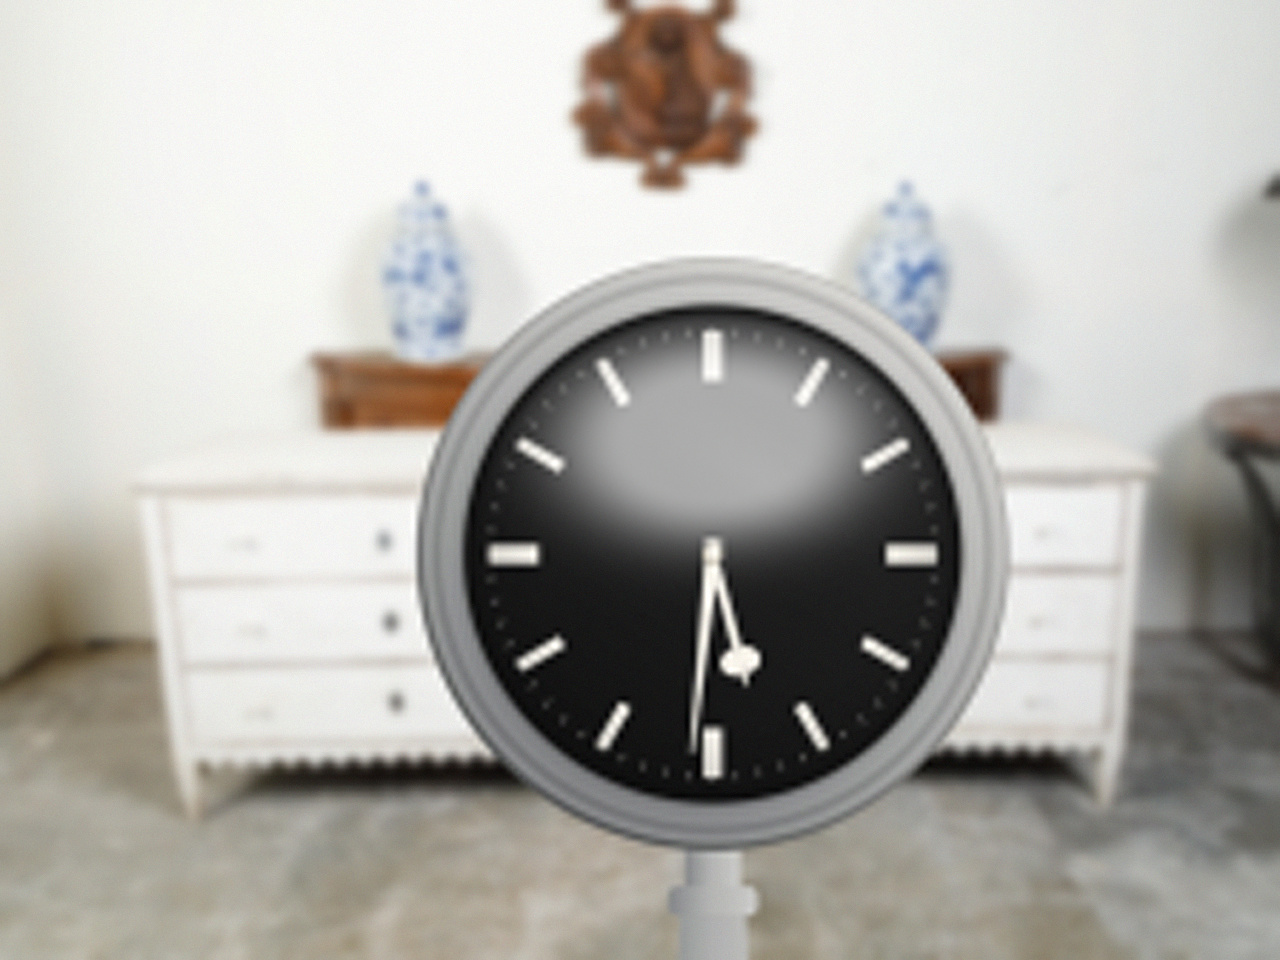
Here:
5,31
